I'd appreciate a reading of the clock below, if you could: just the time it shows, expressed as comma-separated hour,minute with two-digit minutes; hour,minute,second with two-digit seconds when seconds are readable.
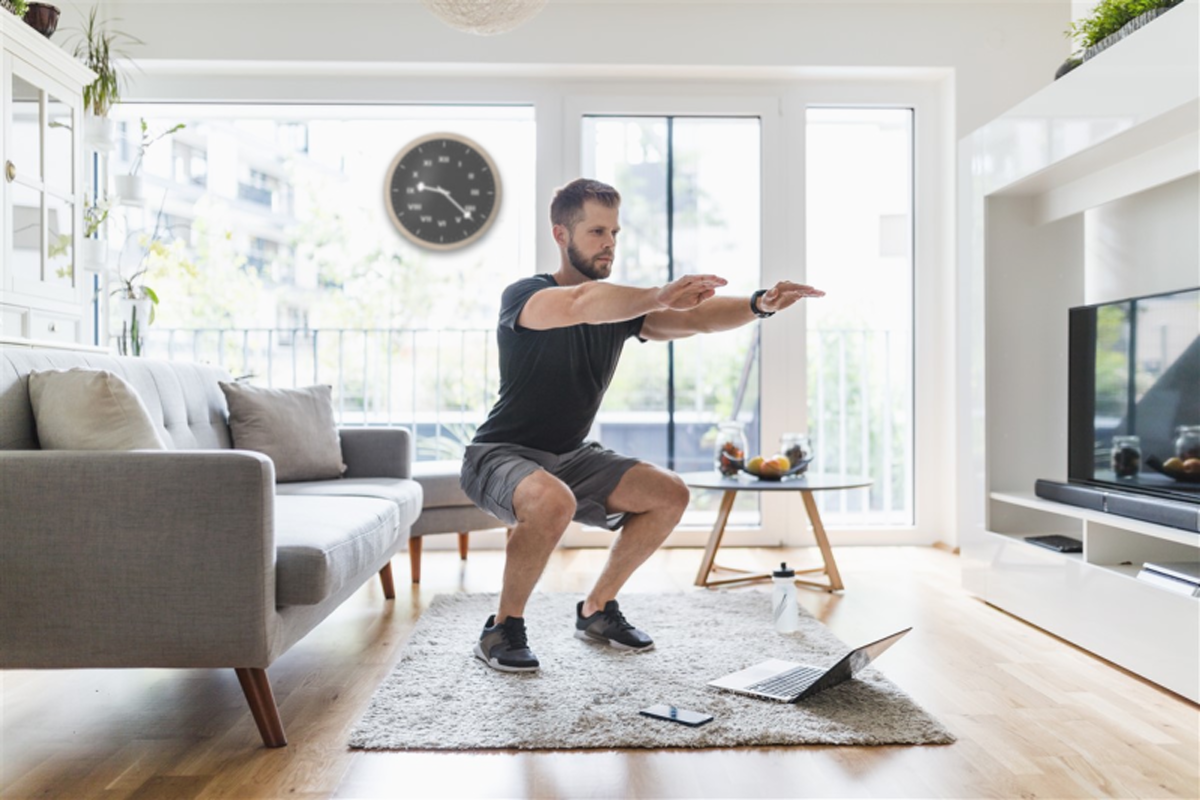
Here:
9,22
